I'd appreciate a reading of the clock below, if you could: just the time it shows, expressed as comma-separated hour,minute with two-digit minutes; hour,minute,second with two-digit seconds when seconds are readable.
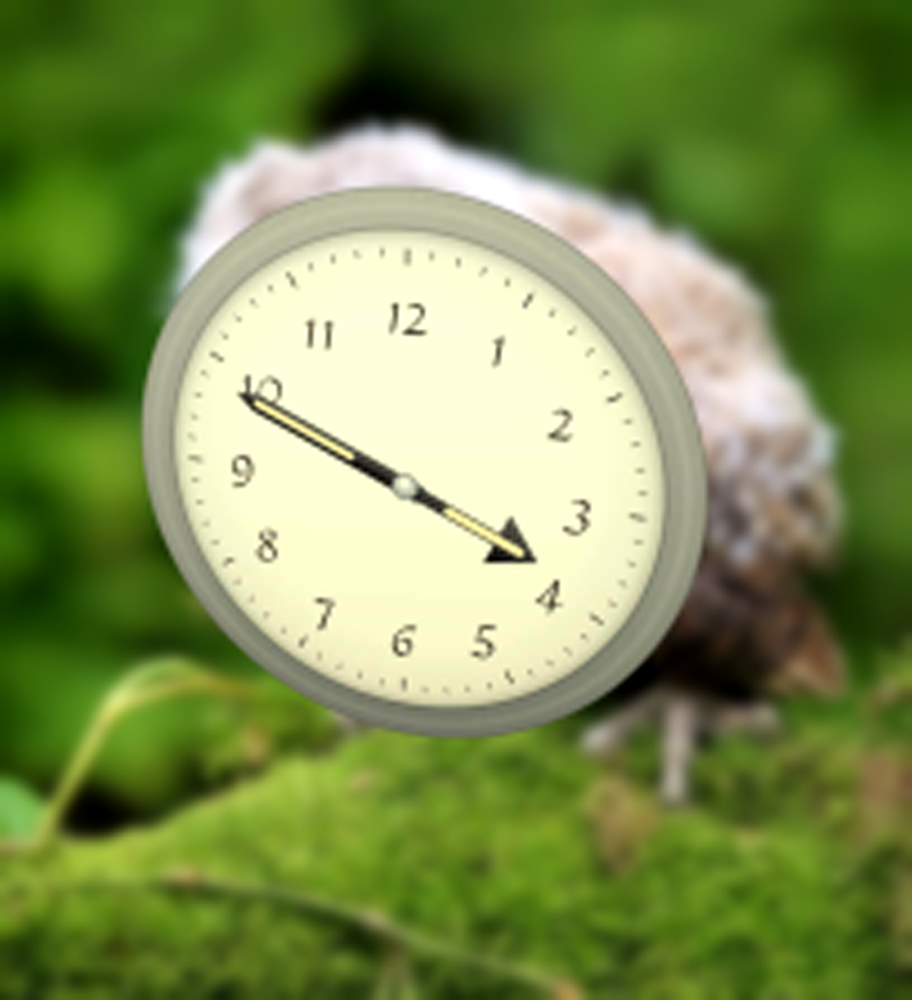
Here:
3,49
